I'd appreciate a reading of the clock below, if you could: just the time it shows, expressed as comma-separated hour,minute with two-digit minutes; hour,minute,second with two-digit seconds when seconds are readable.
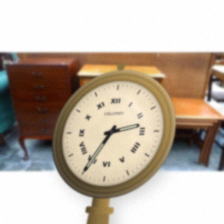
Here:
2,35
